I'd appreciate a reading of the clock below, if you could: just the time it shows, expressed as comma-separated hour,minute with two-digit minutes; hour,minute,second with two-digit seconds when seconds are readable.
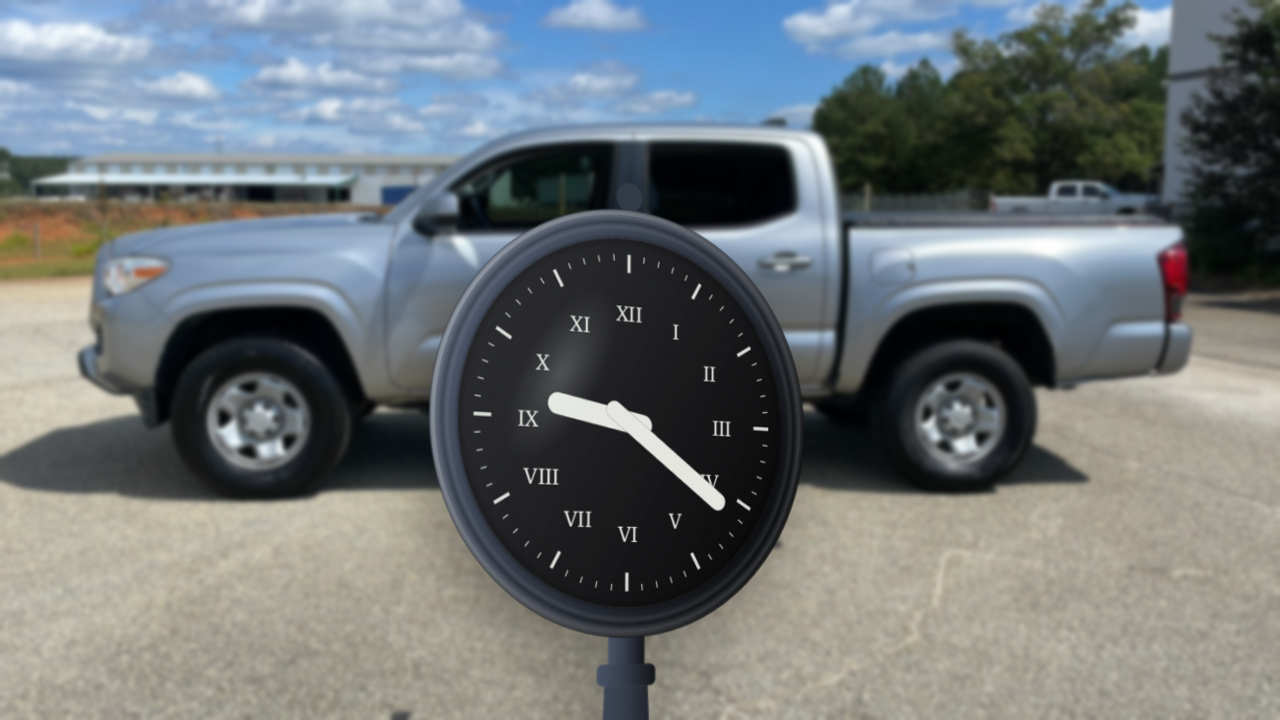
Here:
9,21
